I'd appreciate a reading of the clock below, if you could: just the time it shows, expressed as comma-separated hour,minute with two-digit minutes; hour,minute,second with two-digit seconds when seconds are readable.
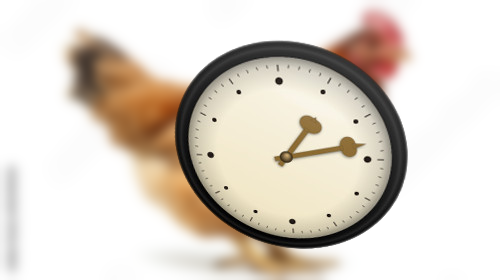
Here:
1,13
